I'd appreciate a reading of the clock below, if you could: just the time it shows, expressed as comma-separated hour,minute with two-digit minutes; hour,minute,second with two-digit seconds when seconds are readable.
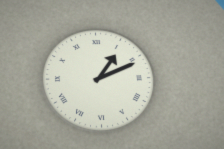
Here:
1,11
